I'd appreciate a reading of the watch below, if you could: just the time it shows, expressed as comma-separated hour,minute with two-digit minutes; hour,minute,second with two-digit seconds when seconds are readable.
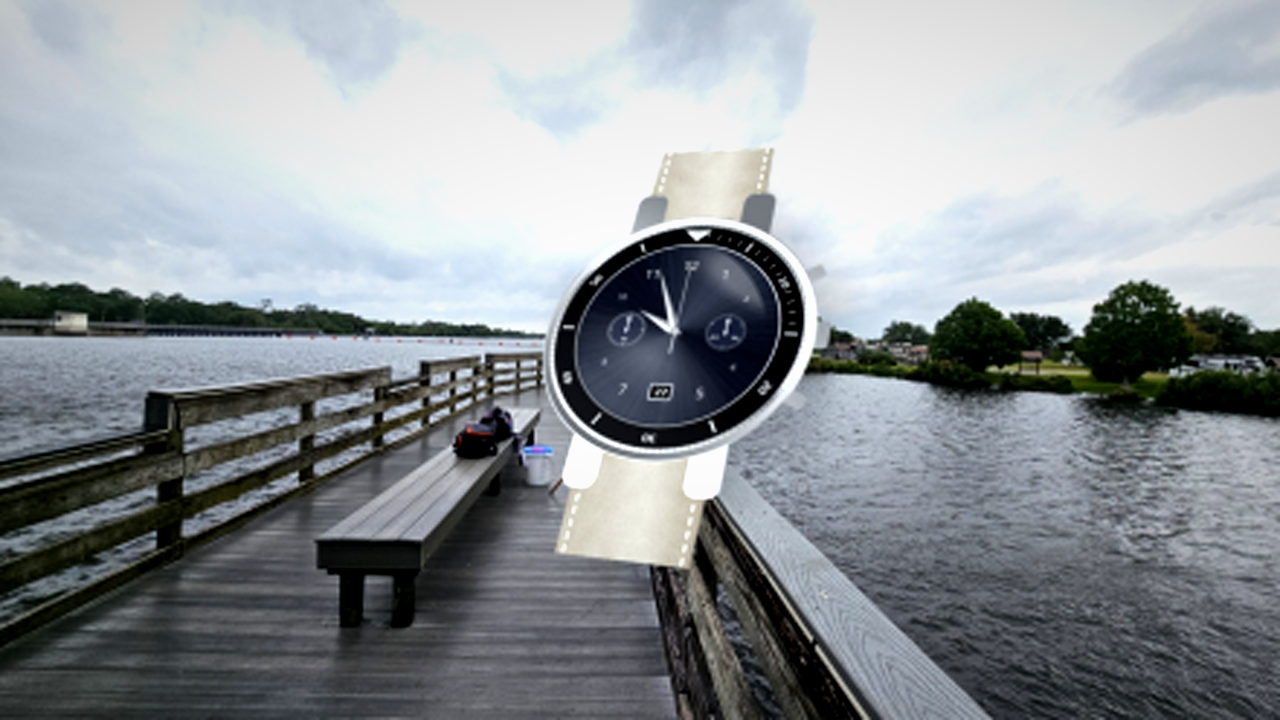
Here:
9,56
